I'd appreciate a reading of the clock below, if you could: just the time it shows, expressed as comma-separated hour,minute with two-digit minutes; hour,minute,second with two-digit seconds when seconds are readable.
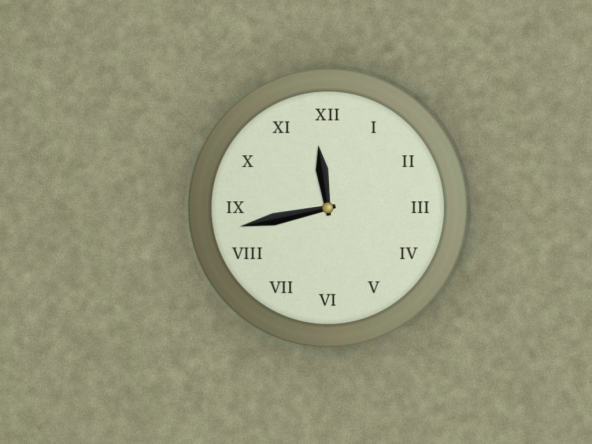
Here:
11,43
